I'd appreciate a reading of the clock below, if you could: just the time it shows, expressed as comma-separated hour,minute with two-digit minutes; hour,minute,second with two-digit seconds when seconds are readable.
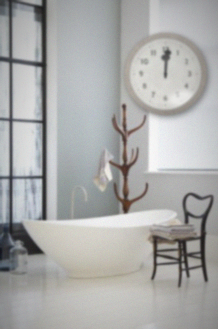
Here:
12,01
